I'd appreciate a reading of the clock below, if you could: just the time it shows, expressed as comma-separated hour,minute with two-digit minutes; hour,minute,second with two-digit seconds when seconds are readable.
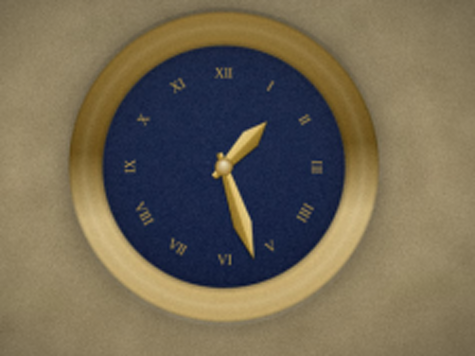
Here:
1,27
